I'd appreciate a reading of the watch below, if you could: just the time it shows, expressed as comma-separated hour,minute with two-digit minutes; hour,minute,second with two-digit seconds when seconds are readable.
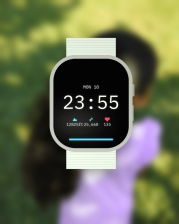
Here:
23,55
